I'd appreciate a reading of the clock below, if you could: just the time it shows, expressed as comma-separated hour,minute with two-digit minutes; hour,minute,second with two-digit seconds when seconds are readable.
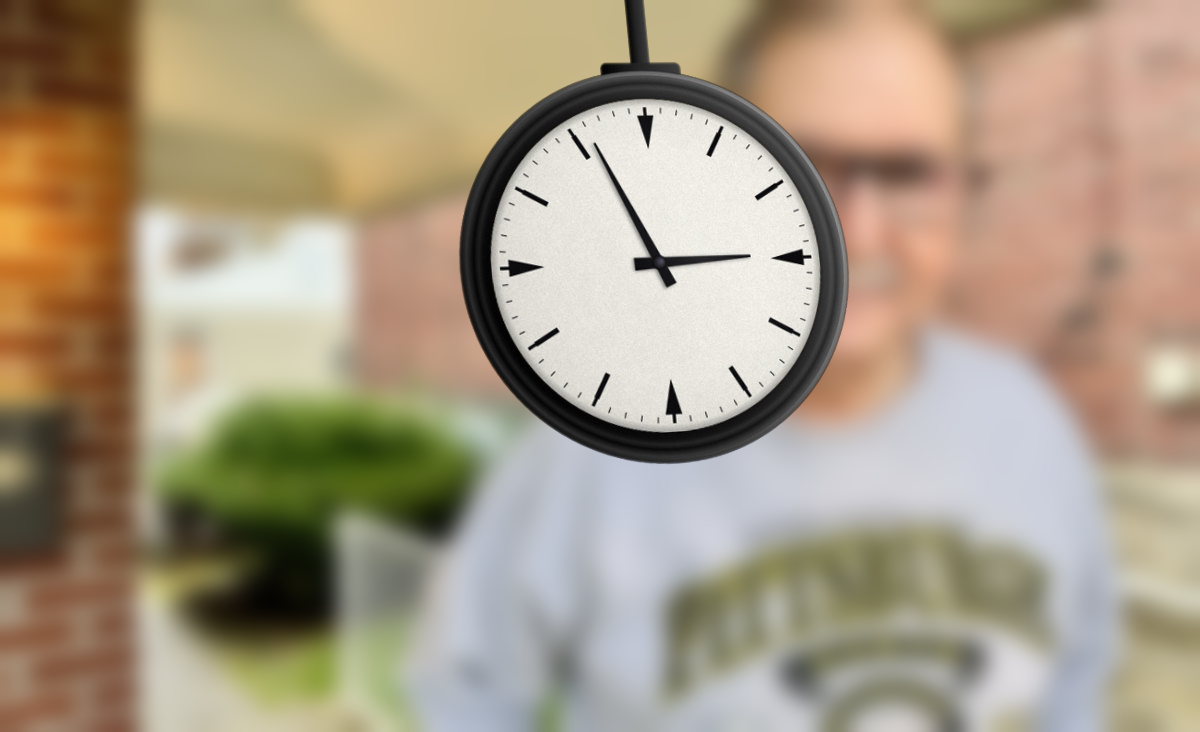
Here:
2,56
